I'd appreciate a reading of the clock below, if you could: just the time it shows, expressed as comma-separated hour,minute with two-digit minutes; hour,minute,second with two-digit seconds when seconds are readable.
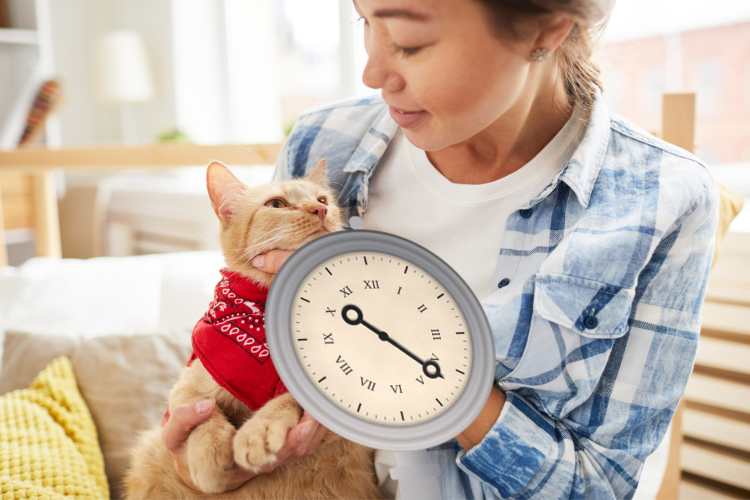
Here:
10,22
